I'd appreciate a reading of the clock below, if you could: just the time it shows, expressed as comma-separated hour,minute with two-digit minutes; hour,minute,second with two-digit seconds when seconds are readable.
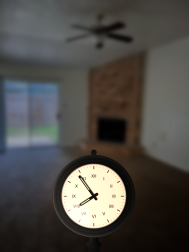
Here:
7,54
